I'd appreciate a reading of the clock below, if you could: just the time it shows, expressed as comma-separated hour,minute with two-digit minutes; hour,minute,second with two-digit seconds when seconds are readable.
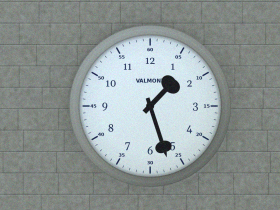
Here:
1,27
